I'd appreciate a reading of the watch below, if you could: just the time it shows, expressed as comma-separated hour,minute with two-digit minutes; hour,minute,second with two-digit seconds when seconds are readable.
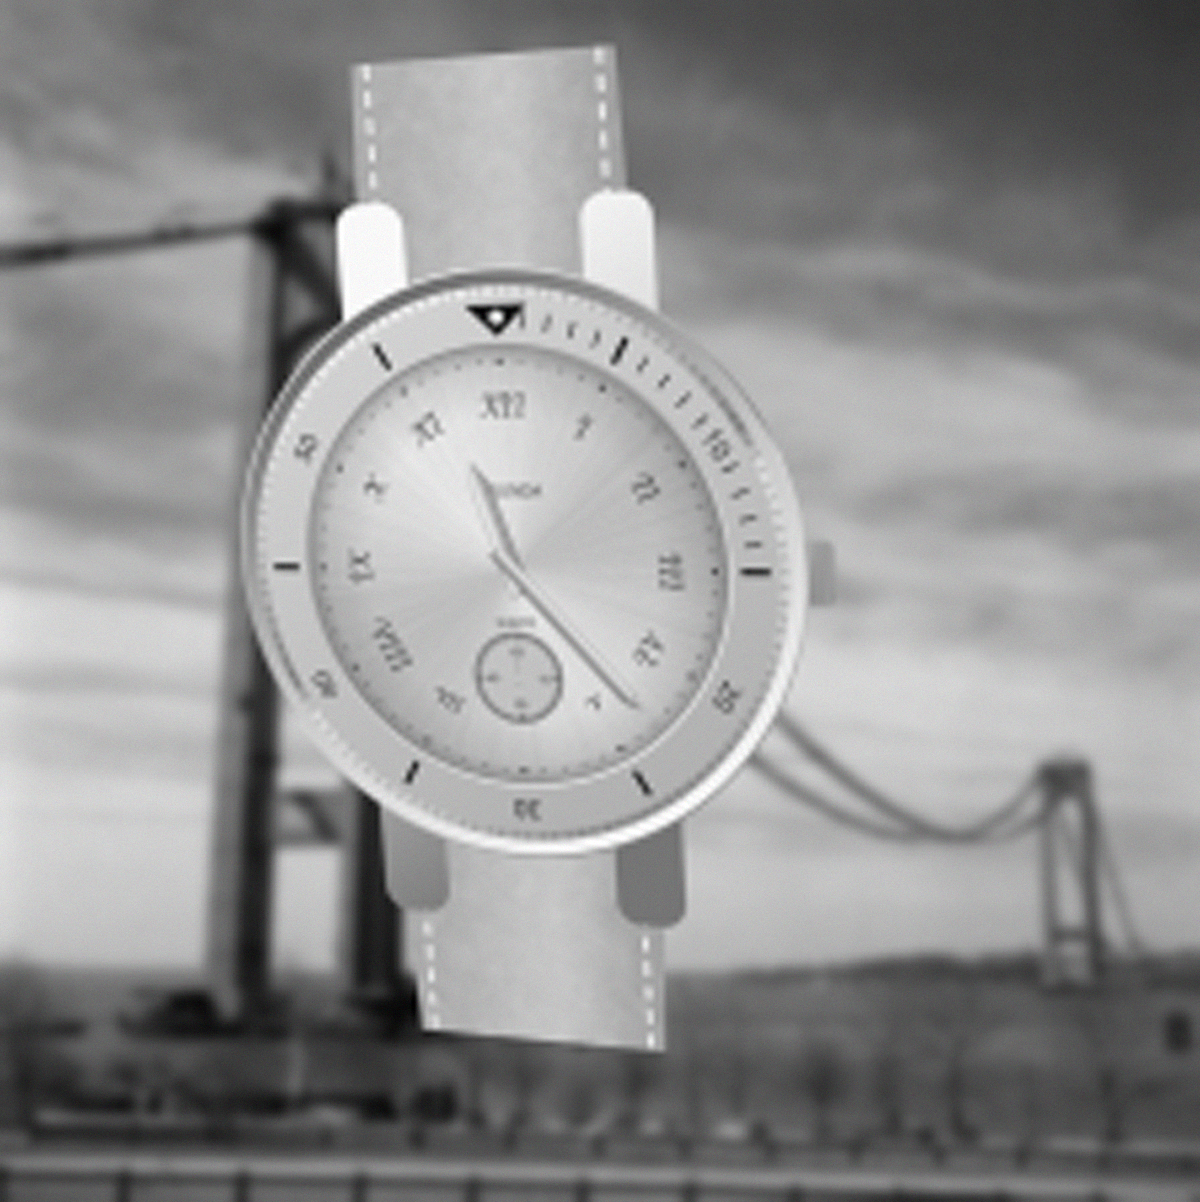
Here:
11,23
